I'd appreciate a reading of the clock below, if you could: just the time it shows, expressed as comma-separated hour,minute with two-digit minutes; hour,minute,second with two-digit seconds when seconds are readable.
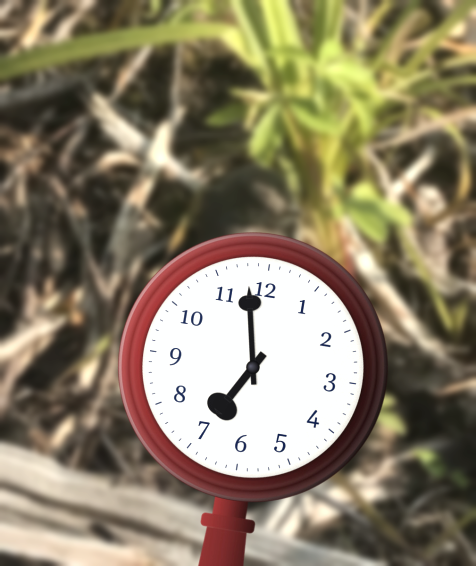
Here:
6,58
